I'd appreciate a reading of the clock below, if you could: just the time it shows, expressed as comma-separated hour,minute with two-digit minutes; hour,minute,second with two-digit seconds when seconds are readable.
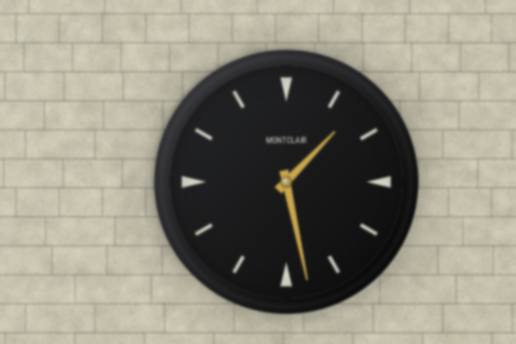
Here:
1,28
